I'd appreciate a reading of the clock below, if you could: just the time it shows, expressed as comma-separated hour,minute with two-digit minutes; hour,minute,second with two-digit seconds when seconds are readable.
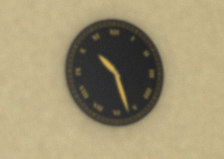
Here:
10,27
